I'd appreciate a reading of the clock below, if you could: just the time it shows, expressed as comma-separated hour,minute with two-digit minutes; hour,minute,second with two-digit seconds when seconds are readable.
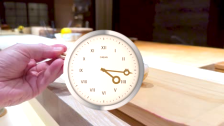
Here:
4,16
